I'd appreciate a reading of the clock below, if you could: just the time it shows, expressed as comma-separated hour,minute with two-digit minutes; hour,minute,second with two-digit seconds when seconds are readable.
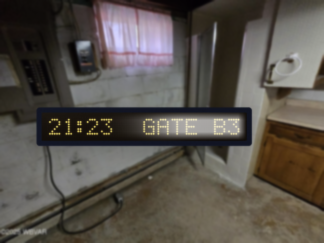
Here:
21,23
